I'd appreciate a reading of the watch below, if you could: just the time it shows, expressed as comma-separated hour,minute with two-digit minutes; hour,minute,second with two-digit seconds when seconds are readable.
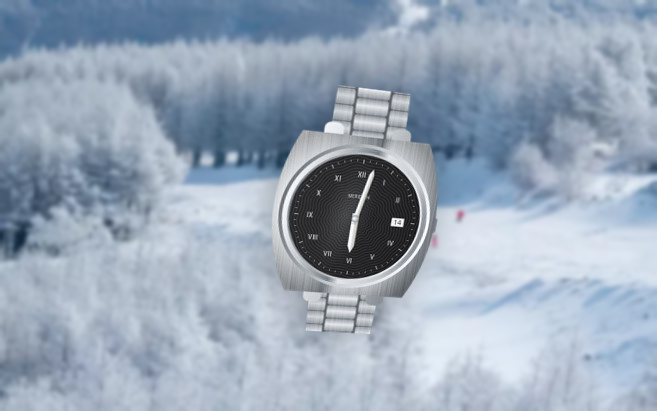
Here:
6,02
